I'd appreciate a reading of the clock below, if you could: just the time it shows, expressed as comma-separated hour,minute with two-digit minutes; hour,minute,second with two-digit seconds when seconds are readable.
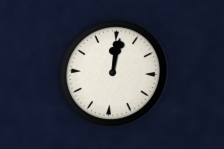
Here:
12,01
